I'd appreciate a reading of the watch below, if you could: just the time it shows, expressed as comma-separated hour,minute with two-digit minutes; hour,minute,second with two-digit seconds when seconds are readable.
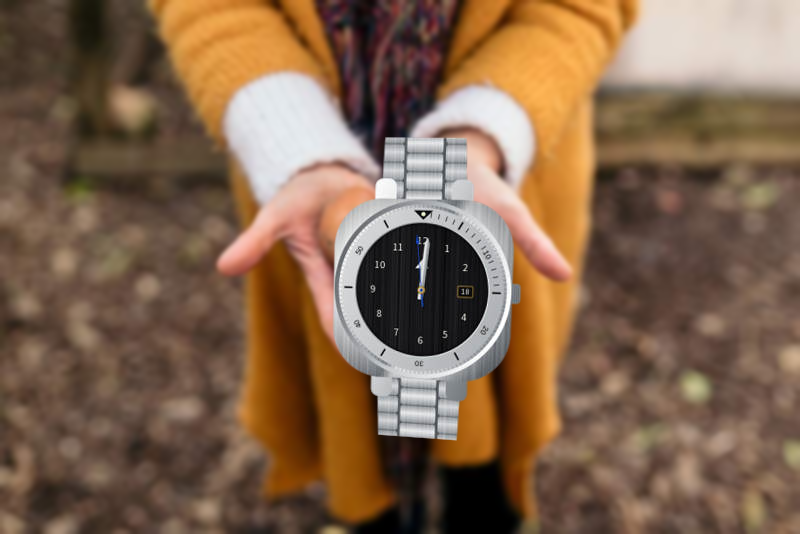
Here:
12,00,59
